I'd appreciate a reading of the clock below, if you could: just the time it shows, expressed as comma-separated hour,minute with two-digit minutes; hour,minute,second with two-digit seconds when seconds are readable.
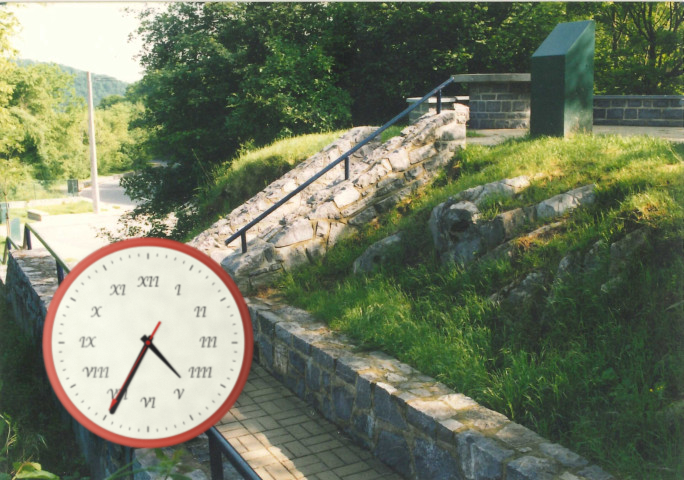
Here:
4,34,35
